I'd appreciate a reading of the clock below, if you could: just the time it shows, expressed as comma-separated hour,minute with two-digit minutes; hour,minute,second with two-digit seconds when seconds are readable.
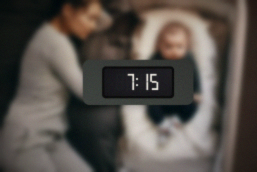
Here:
7,15
